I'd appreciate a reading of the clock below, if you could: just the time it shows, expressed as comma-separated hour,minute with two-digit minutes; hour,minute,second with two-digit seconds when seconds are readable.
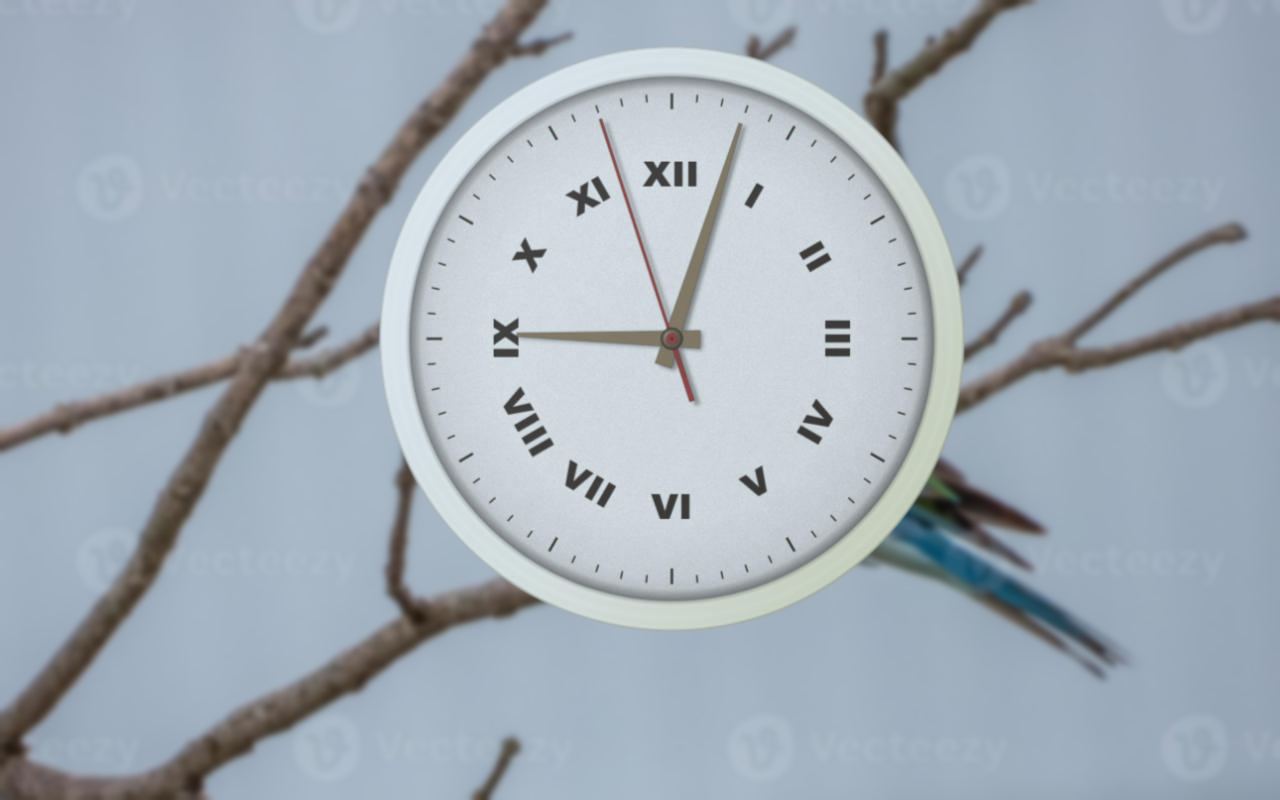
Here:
9,02,57
